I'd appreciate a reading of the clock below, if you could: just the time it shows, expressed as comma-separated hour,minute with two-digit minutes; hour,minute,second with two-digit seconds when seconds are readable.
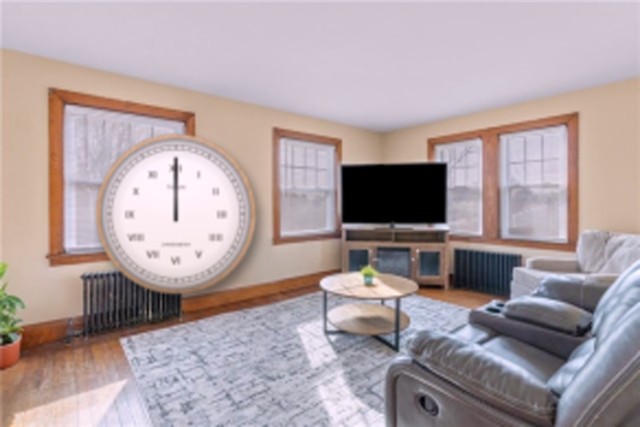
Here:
12,00
